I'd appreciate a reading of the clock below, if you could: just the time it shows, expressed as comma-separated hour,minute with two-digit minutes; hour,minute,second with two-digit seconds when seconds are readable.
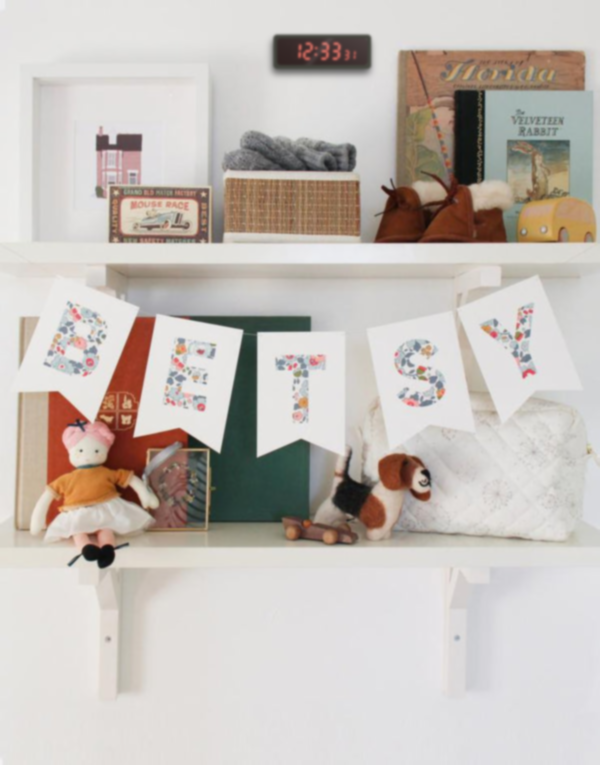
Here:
12,33
